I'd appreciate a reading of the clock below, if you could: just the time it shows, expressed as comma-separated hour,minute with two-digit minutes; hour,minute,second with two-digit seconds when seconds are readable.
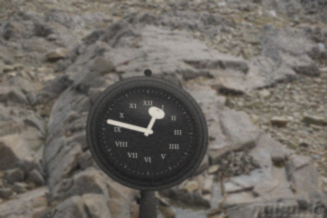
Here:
12,47
